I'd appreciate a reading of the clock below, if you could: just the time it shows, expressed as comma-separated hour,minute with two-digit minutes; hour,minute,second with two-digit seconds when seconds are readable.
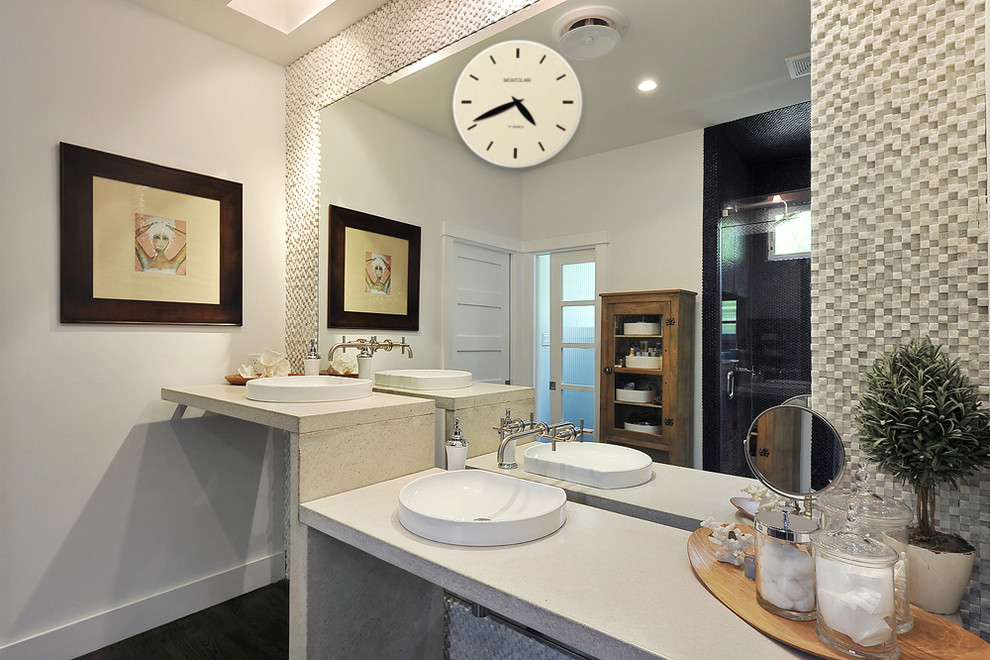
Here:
4,41
